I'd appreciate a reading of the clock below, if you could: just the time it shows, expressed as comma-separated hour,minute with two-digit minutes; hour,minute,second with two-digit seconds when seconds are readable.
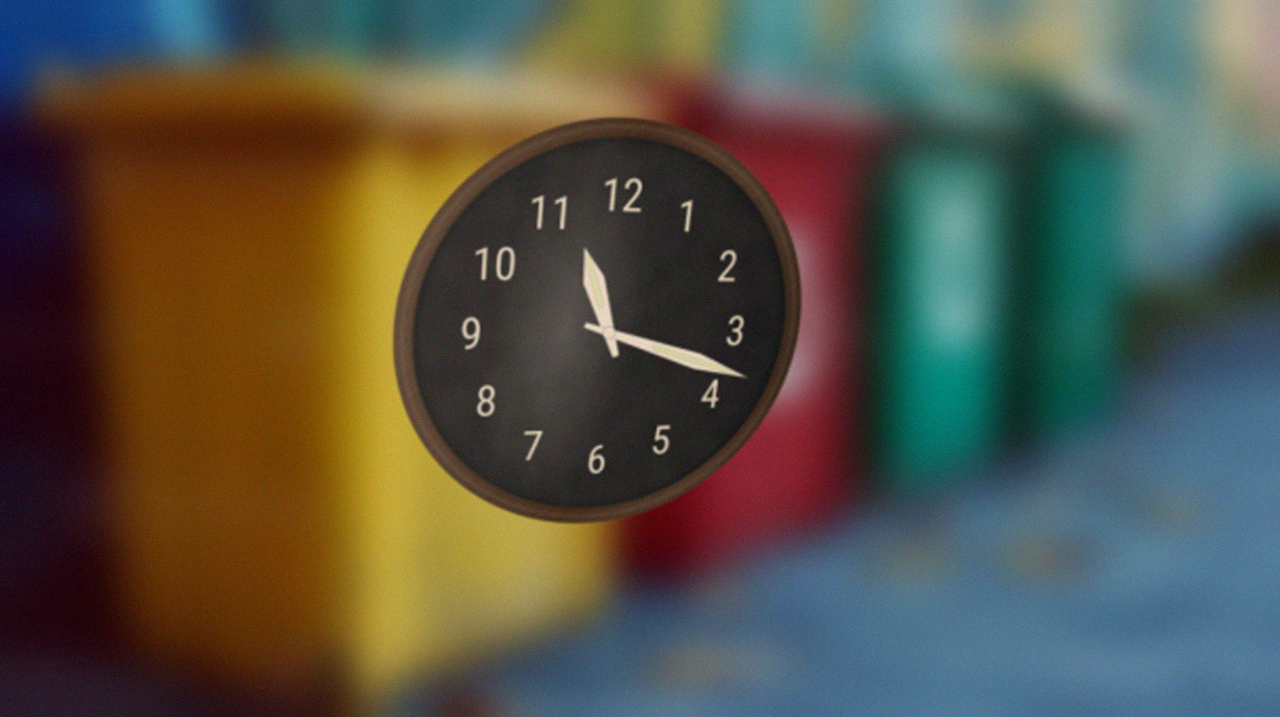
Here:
11,18
